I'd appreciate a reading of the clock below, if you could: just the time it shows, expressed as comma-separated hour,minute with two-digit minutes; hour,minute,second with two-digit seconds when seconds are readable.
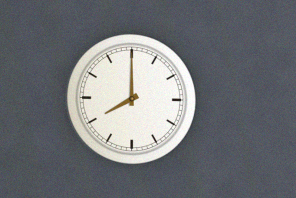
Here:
8,00
